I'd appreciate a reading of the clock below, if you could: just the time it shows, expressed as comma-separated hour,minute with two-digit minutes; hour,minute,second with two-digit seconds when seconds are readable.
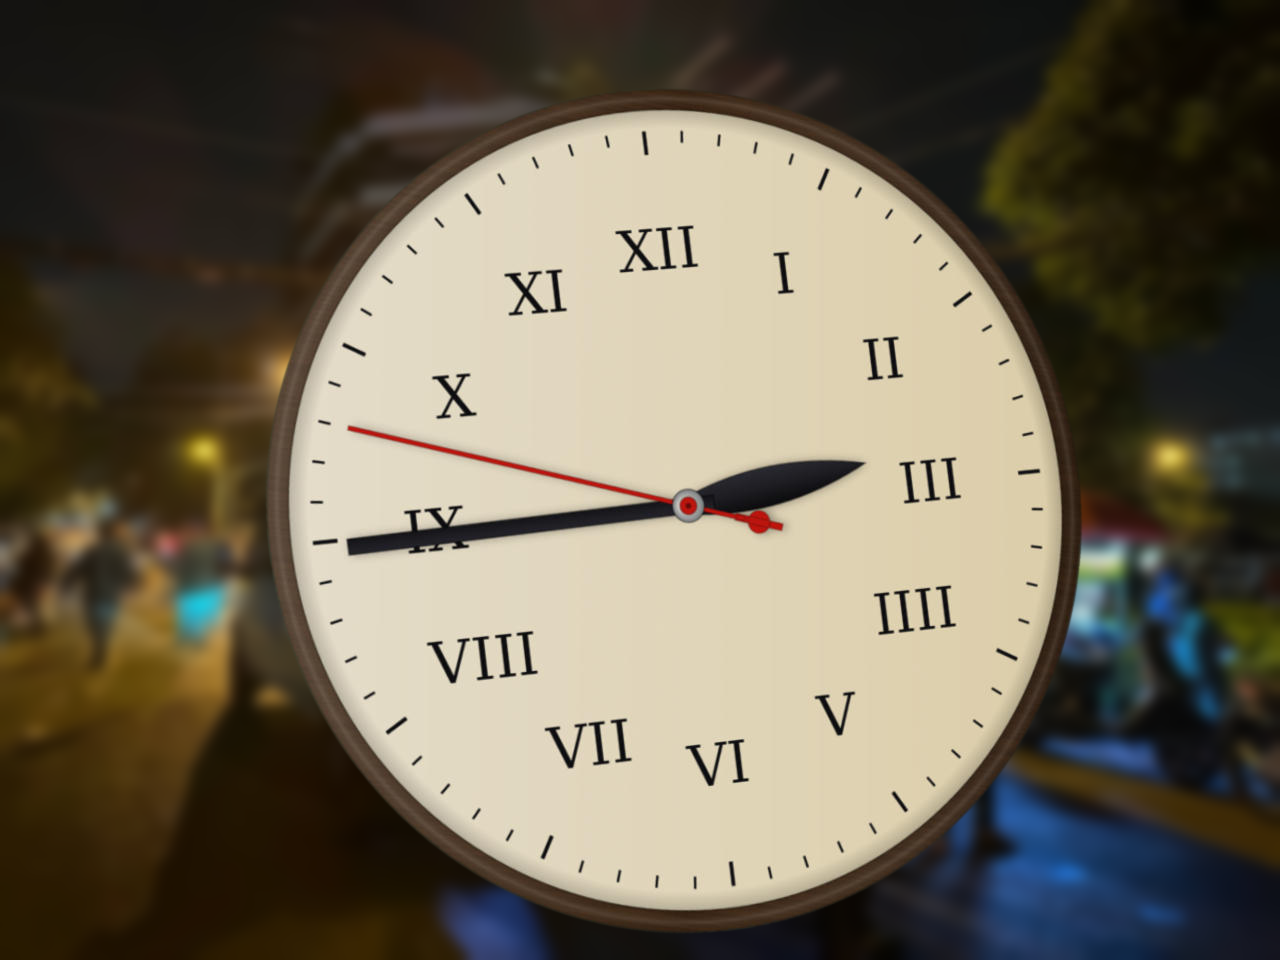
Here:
2,44,48
